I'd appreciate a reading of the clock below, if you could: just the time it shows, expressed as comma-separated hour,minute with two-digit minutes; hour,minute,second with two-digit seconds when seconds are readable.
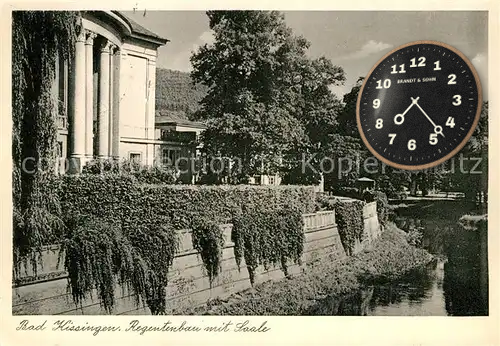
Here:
7,23
